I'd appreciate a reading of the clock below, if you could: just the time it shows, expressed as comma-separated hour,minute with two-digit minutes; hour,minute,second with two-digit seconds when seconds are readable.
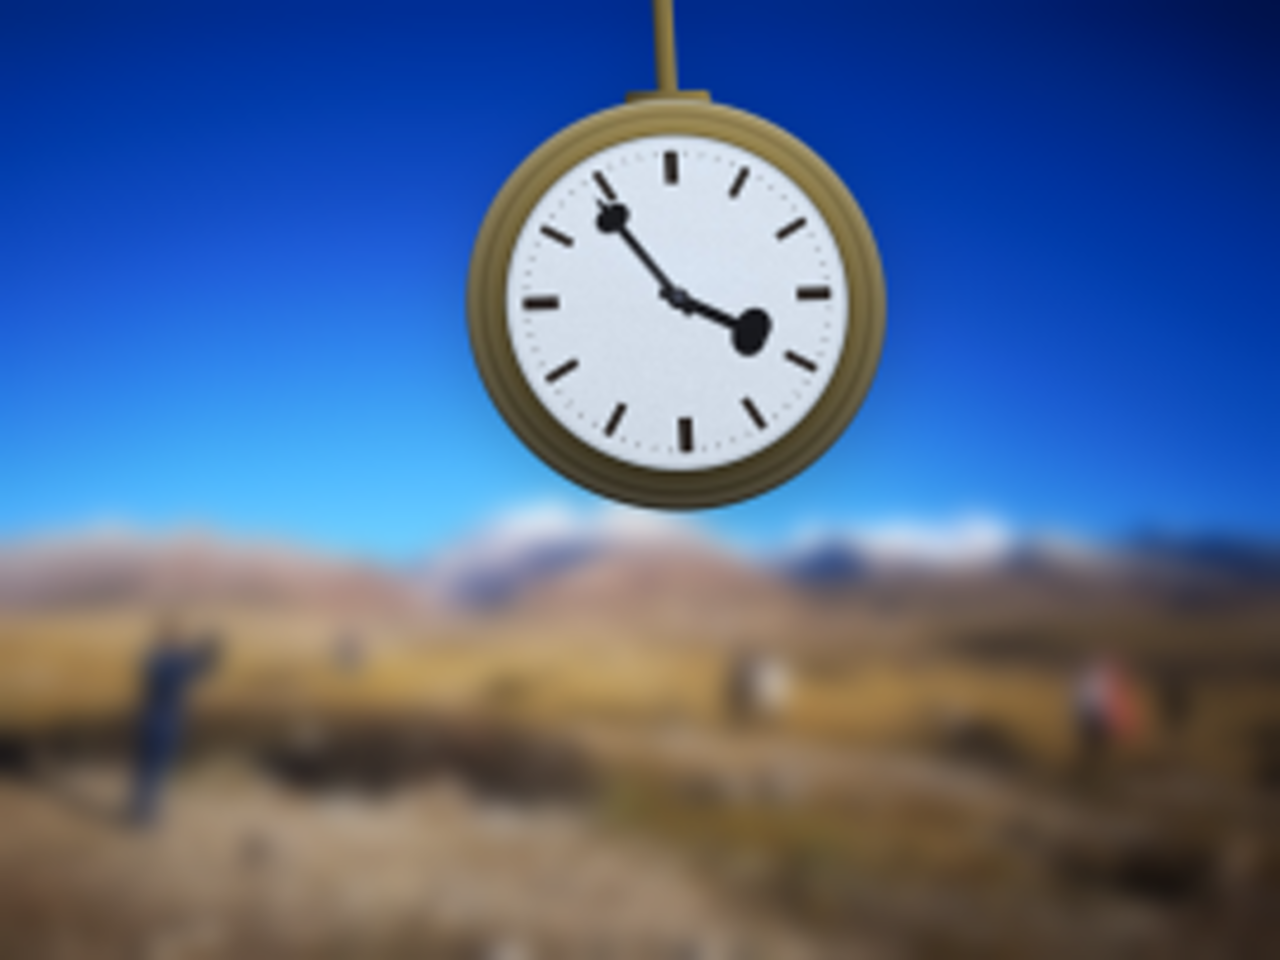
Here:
3,54
